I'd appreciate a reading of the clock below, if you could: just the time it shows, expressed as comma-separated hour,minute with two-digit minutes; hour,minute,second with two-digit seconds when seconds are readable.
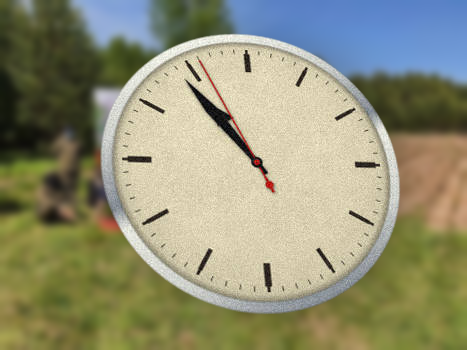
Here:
10,53,56
